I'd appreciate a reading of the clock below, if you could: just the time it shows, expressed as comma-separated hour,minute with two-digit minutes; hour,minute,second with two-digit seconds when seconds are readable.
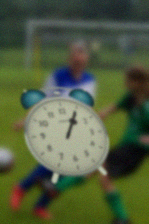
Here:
1,05
